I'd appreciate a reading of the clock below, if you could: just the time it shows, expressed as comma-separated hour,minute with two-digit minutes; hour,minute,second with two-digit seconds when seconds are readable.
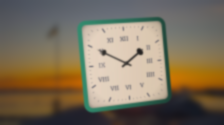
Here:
1,50
